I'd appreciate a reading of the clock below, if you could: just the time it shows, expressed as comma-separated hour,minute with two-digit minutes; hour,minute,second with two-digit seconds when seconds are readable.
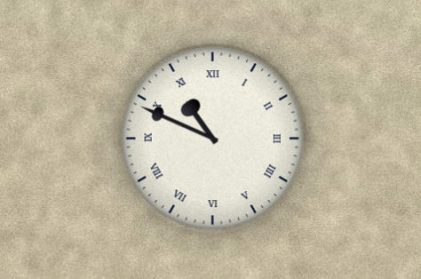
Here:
10,49
